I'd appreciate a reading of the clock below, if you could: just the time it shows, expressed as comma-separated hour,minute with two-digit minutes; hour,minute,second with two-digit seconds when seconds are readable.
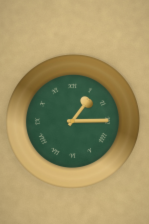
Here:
1,15
